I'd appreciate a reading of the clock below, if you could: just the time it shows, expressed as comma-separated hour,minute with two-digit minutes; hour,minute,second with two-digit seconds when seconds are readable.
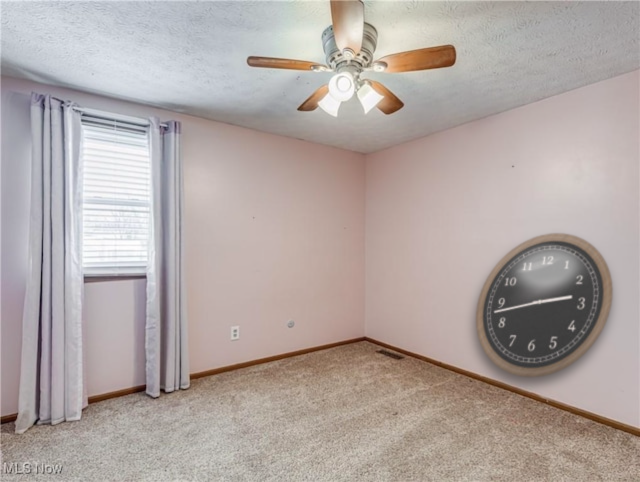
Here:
2,43
